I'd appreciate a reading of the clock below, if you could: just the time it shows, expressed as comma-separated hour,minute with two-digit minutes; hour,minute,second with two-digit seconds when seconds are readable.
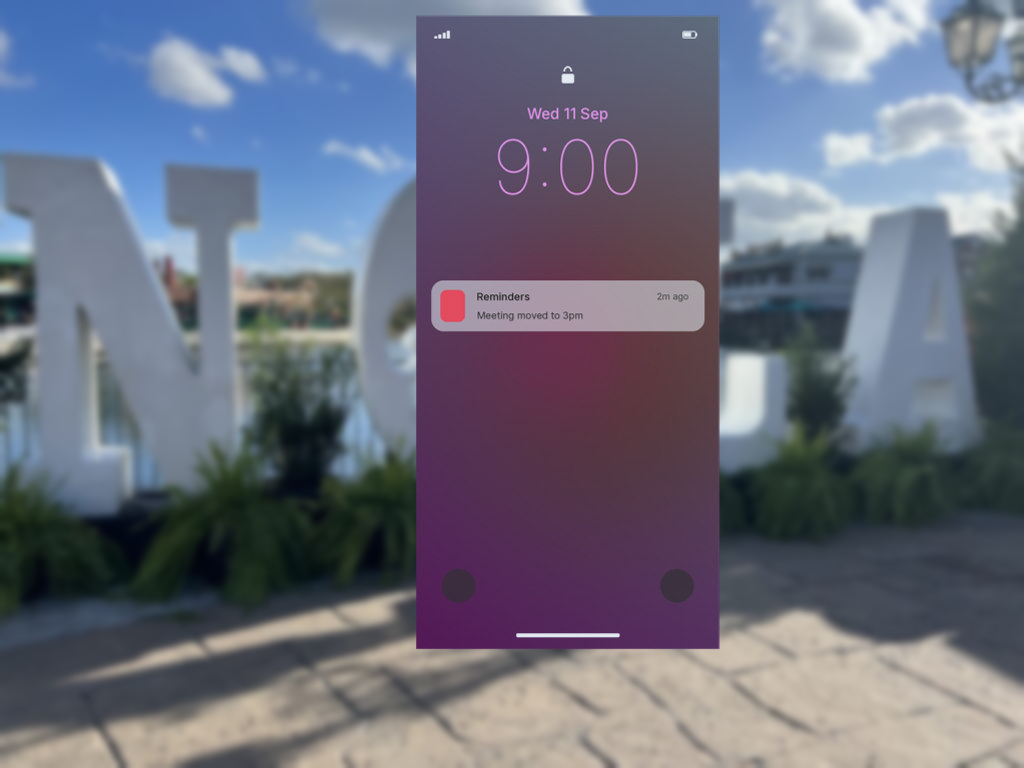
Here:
9,00
